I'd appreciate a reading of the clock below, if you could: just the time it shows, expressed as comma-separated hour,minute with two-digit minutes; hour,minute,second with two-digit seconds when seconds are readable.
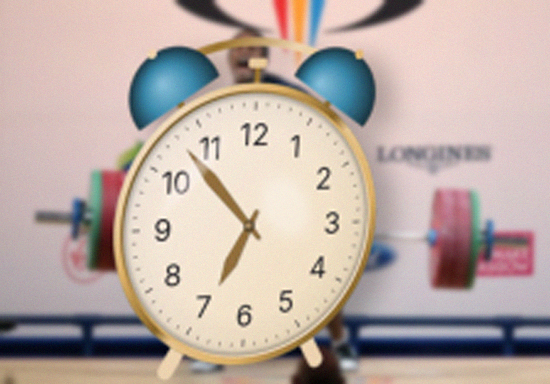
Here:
6,53
